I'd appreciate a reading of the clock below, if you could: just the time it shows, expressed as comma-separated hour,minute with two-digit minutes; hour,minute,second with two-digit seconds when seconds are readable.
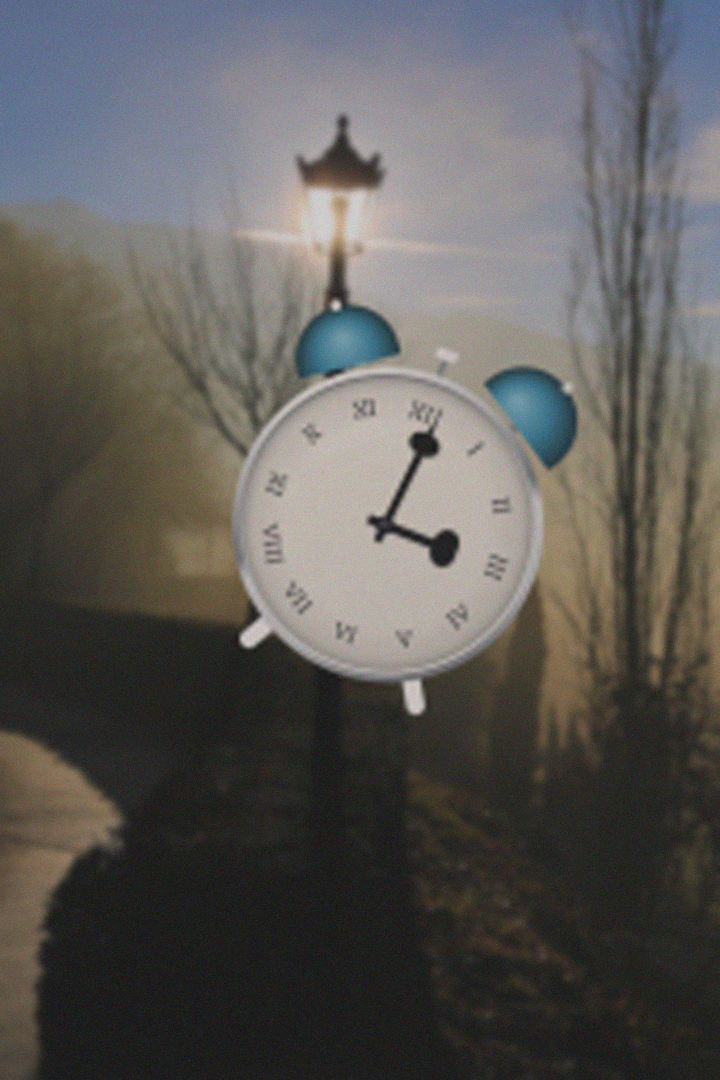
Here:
3,01
